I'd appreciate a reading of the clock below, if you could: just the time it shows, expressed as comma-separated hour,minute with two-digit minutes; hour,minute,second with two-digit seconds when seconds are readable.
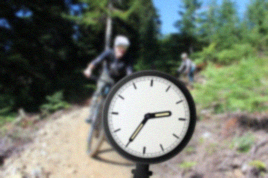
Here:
2,35
